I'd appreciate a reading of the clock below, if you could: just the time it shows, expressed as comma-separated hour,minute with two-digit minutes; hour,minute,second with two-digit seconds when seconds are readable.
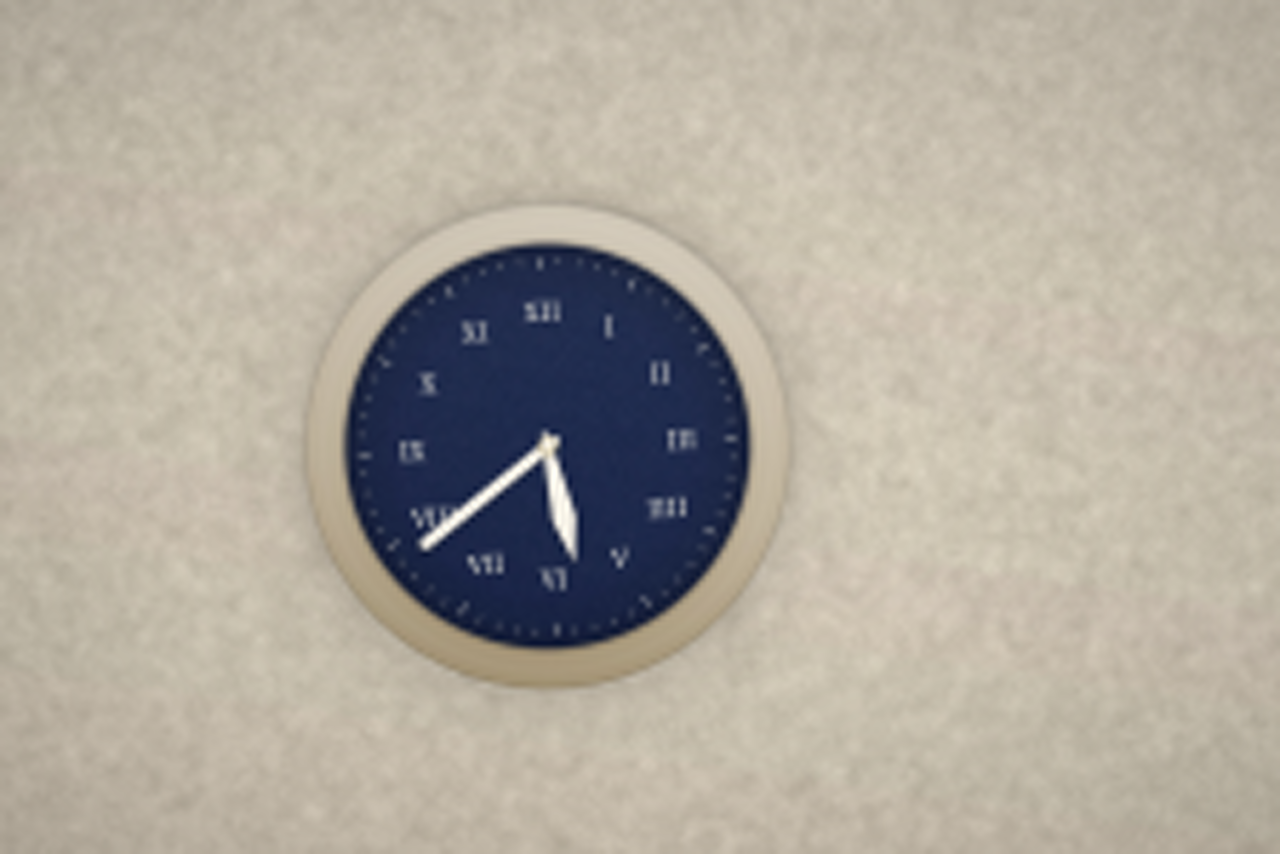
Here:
5,39
